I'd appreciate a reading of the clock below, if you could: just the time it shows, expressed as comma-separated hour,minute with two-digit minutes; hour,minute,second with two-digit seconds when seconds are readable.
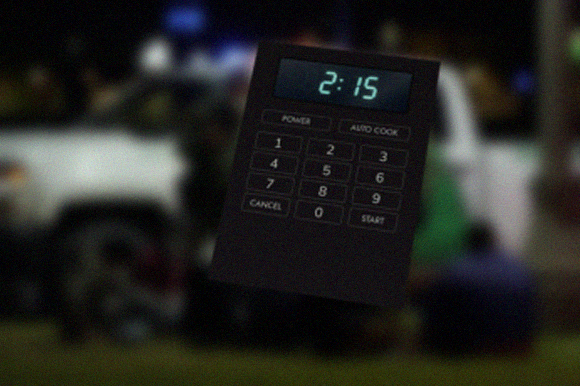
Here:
2,15
